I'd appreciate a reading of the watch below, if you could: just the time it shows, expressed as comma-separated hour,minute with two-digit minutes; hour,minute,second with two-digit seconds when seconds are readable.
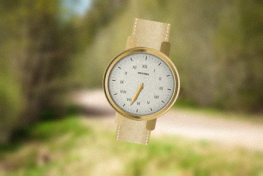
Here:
6,33
